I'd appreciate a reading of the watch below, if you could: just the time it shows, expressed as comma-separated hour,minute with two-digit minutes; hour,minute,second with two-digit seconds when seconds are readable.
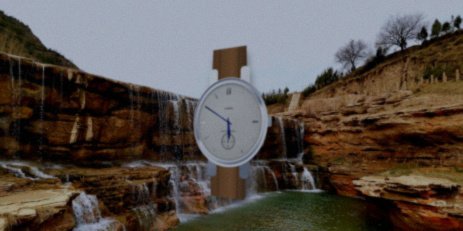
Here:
5,50
